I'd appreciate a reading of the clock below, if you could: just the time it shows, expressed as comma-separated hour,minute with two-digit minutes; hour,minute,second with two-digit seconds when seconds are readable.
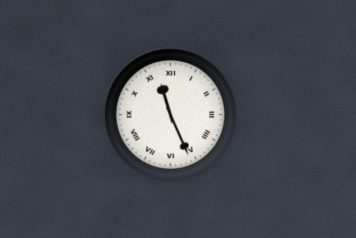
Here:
11,26
